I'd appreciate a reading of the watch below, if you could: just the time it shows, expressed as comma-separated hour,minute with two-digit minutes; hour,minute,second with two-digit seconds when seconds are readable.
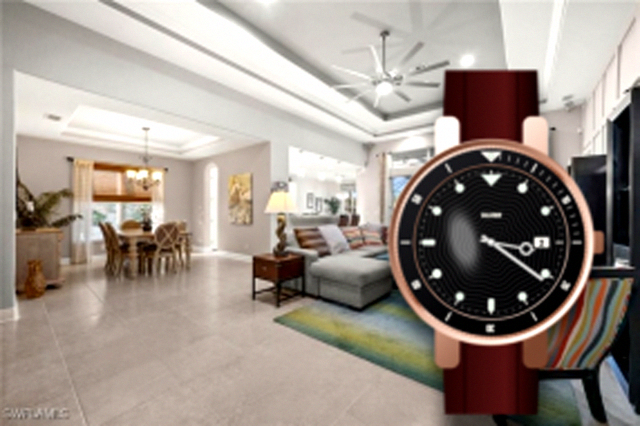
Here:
3,21
